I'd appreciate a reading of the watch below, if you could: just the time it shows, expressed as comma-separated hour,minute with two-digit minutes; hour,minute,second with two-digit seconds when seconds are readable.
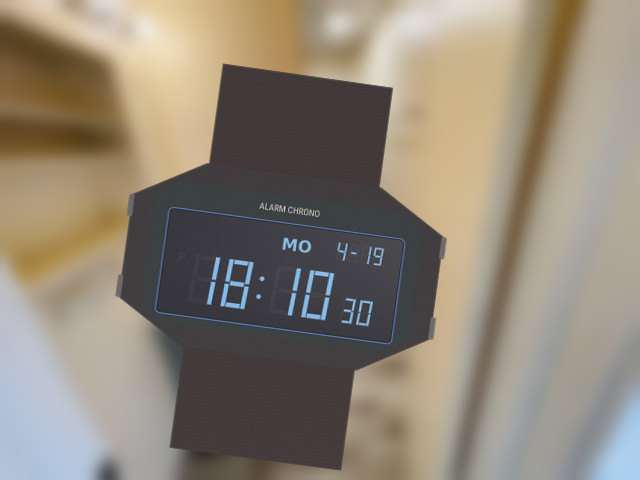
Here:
18,10,30
